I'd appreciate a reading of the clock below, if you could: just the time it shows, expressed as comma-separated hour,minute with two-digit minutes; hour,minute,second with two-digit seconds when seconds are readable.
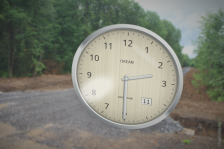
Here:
2,30
